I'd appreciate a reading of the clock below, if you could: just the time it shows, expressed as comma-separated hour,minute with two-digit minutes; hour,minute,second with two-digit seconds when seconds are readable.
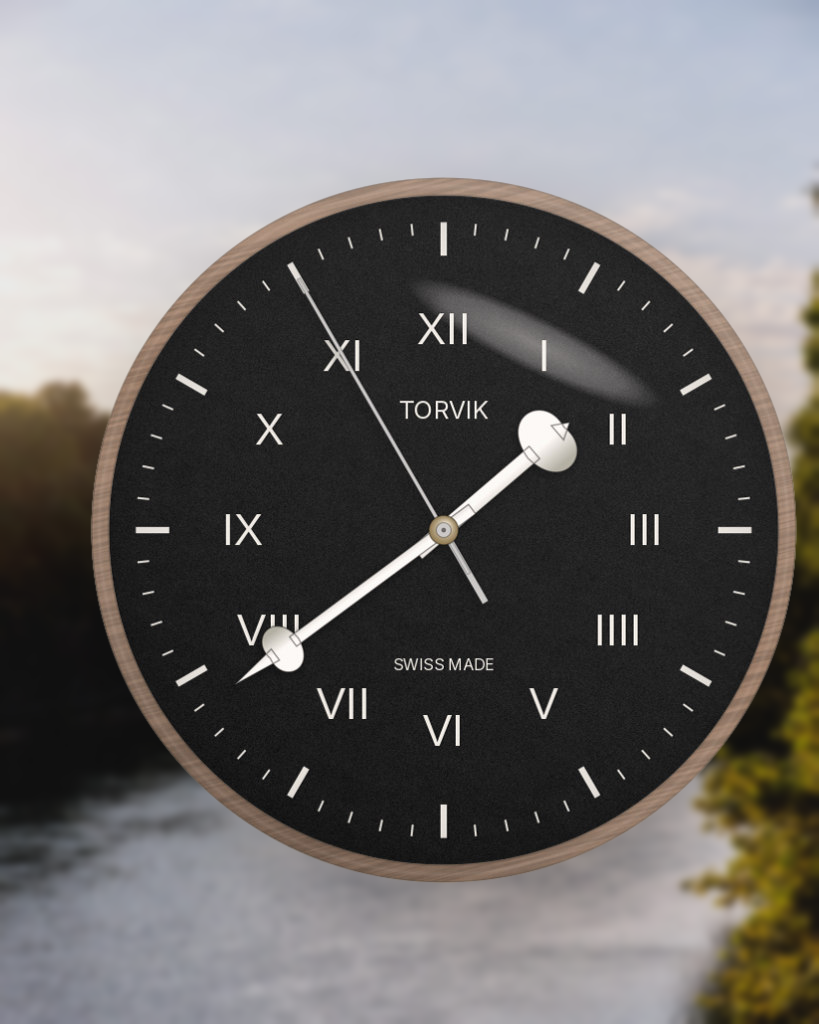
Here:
1,38,55
